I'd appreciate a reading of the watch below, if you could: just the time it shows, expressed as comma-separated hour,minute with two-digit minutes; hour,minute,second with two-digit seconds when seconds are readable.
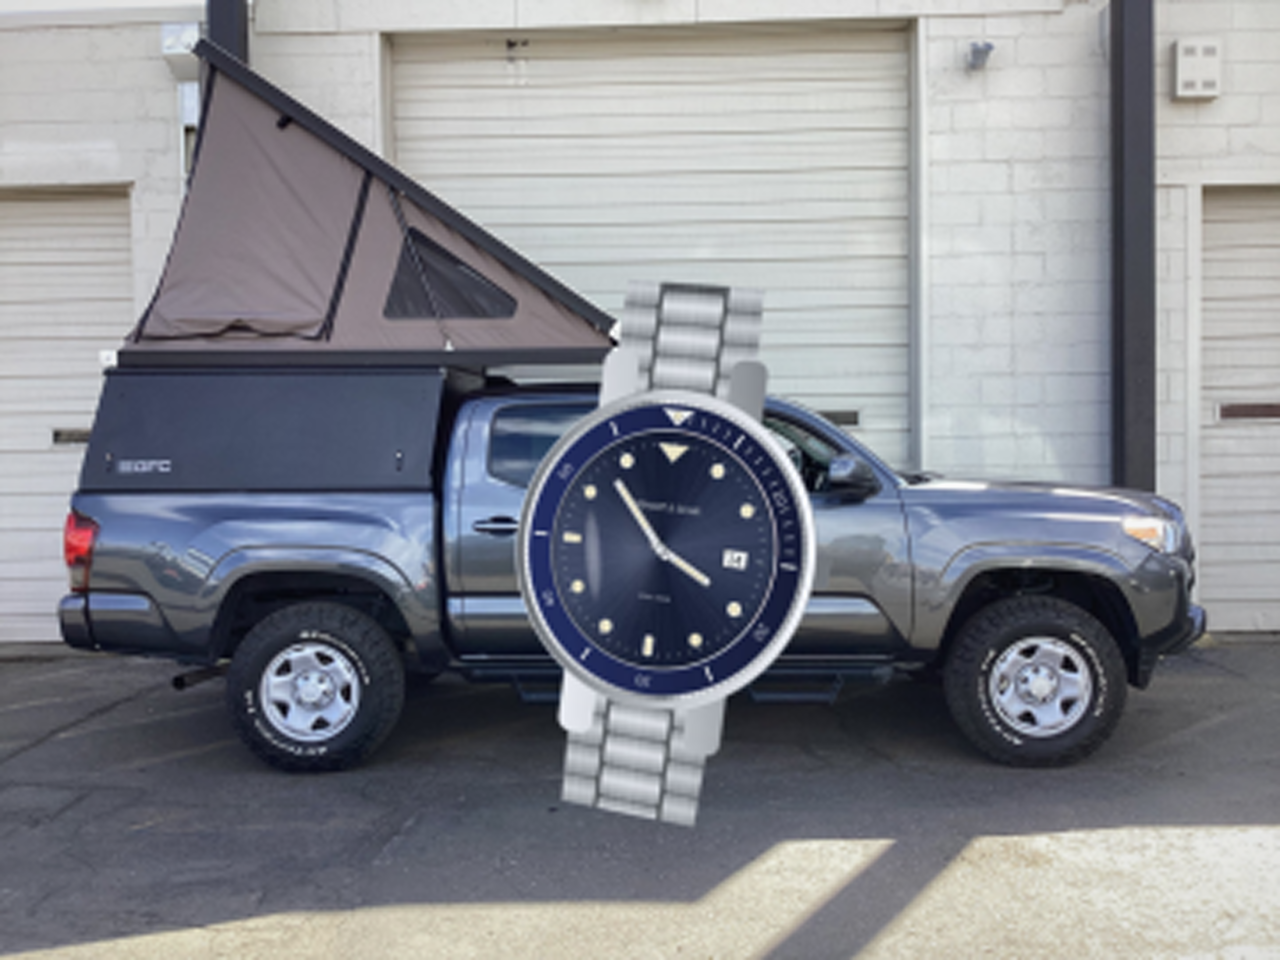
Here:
3,53
